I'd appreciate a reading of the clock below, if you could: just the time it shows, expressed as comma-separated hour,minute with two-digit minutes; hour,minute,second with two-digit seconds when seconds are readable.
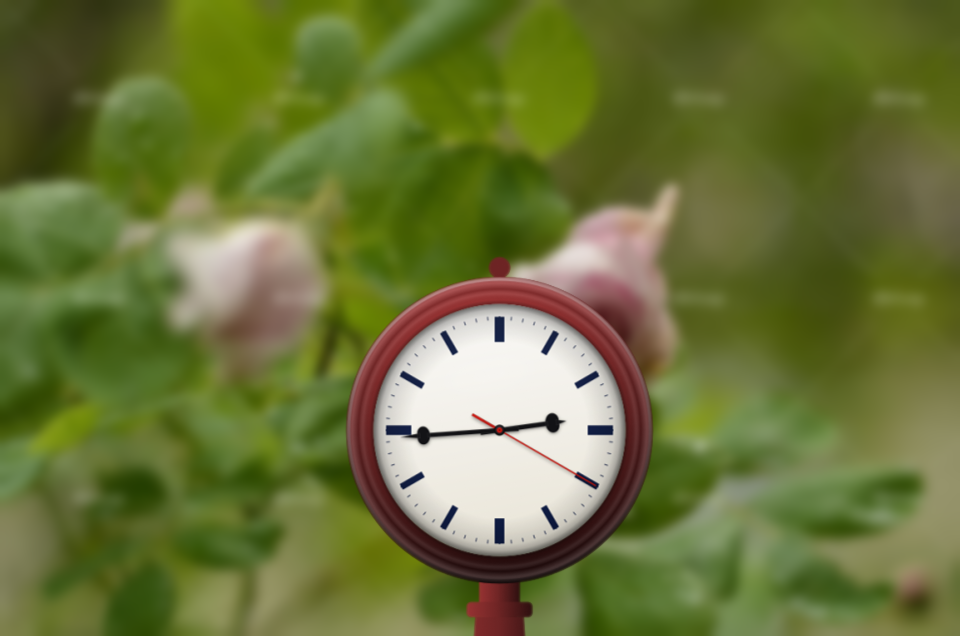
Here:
2,44,20
